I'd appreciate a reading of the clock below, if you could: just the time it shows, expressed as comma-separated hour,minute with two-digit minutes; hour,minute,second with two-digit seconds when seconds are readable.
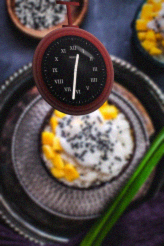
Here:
12,32
